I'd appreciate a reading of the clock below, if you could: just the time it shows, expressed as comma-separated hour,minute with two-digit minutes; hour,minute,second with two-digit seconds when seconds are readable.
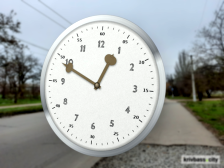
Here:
12,49
